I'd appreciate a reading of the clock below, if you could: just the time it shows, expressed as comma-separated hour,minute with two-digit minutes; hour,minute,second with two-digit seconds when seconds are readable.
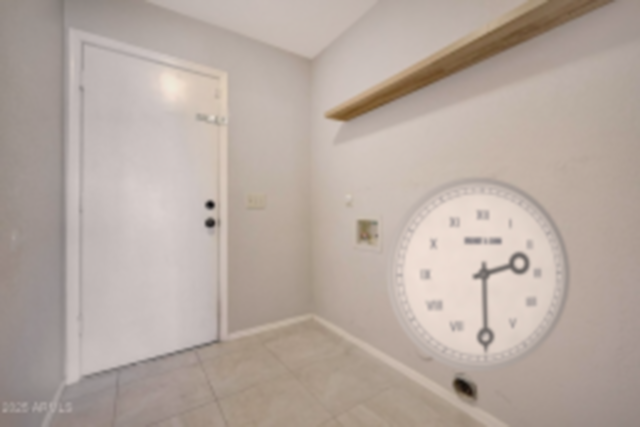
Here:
2,30
